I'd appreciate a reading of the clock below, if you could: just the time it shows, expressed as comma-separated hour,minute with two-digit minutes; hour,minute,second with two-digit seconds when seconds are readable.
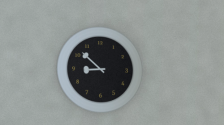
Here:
8,52
